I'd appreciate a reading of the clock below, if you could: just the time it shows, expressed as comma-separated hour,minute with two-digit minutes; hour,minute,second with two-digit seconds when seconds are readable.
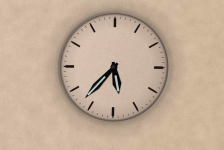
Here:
5,37
